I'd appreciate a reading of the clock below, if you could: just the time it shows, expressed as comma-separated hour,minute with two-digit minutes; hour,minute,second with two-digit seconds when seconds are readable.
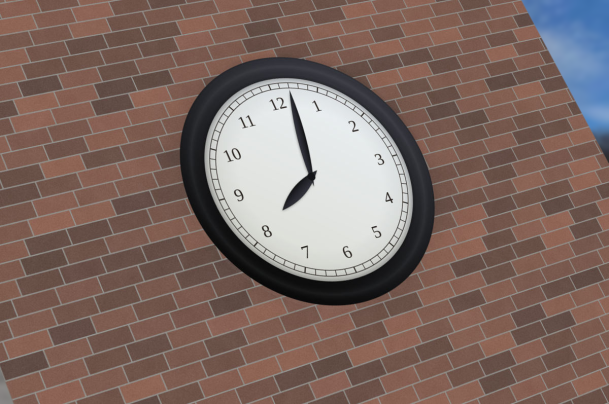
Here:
8,02
